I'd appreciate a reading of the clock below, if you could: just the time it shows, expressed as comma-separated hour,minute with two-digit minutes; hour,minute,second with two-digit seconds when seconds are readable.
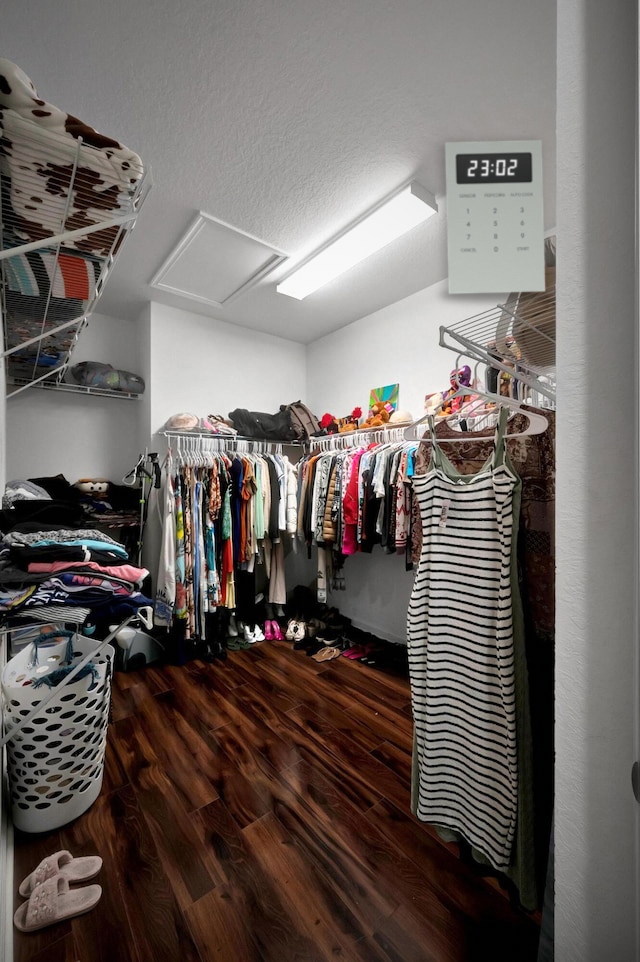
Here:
23,02
